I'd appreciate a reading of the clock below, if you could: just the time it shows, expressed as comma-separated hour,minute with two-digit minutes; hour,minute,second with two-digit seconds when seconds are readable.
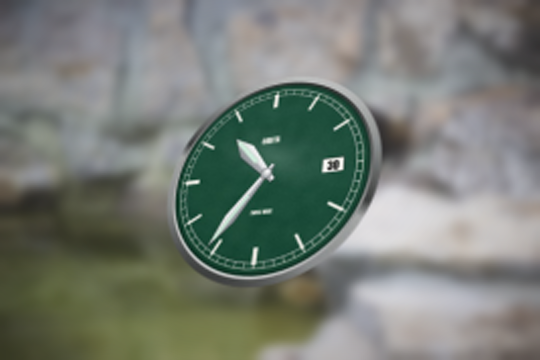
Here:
10,36
